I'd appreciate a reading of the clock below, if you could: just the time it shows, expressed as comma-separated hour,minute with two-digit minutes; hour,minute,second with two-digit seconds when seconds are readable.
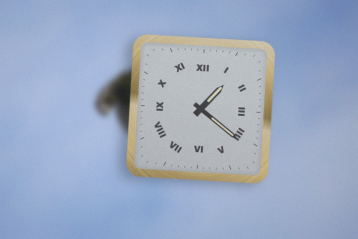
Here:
1,21
